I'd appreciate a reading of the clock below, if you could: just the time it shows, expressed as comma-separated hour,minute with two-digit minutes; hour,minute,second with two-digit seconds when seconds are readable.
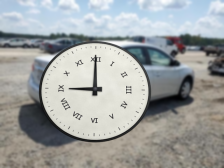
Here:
9,00
